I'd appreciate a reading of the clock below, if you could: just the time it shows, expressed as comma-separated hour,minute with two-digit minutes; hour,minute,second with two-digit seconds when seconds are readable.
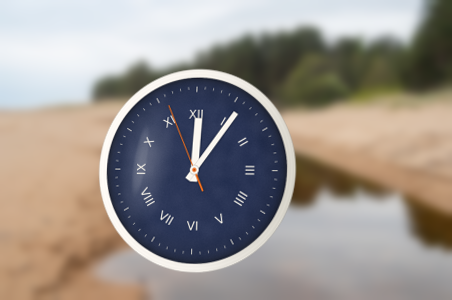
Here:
12,05,56
